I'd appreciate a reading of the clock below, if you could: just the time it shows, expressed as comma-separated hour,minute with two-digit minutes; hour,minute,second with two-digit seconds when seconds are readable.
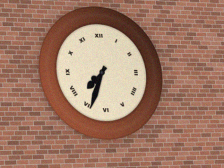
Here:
7,34
